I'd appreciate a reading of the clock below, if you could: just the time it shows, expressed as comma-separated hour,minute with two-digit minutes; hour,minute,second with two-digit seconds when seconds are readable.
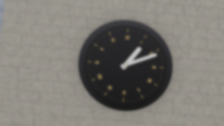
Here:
1,11
